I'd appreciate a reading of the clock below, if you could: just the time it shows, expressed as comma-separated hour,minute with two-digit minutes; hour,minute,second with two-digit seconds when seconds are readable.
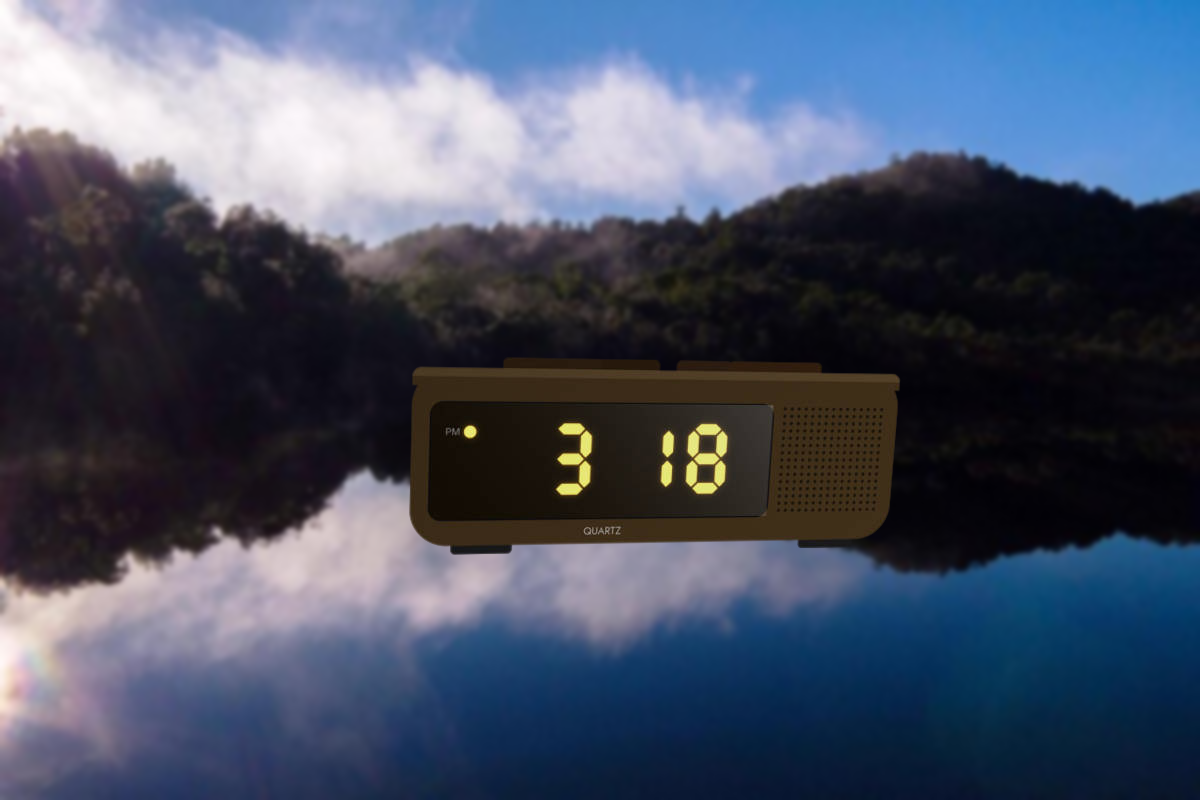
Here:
3,18
